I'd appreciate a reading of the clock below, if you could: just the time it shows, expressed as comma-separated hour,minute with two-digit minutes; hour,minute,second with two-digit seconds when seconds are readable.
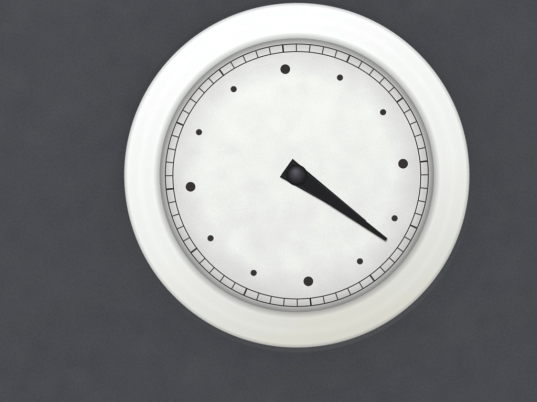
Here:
4,22
